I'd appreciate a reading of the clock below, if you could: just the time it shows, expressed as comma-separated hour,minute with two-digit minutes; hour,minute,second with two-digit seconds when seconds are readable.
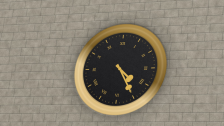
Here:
4,25
